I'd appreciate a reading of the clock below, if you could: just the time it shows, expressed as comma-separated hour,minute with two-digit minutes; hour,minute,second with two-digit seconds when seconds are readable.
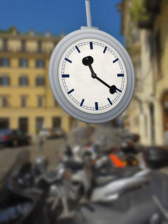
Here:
11,21
